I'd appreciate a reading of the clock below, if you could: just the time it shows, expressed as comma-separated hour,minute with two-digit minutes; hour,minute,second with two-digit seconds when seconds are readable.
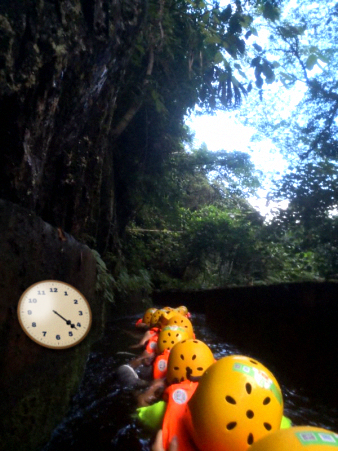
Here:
4,22
